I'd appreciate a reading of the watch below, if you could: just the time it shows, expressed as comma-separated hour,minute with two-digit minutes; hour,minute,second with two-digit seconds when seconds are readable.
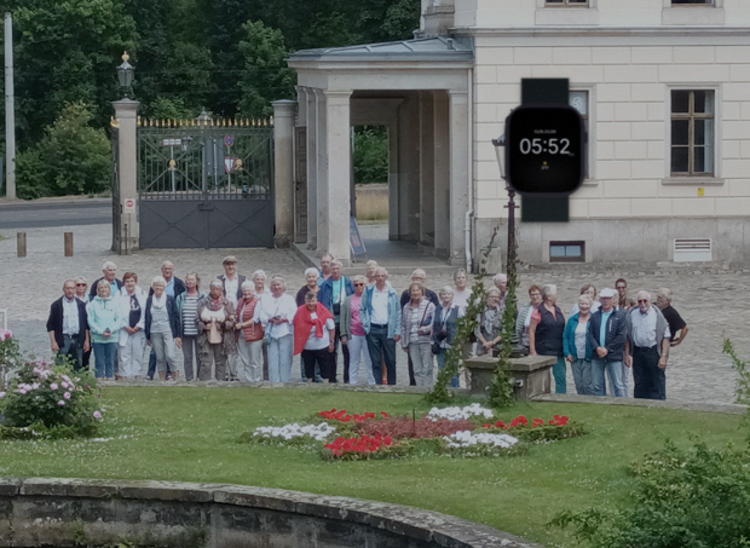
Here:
5,52
